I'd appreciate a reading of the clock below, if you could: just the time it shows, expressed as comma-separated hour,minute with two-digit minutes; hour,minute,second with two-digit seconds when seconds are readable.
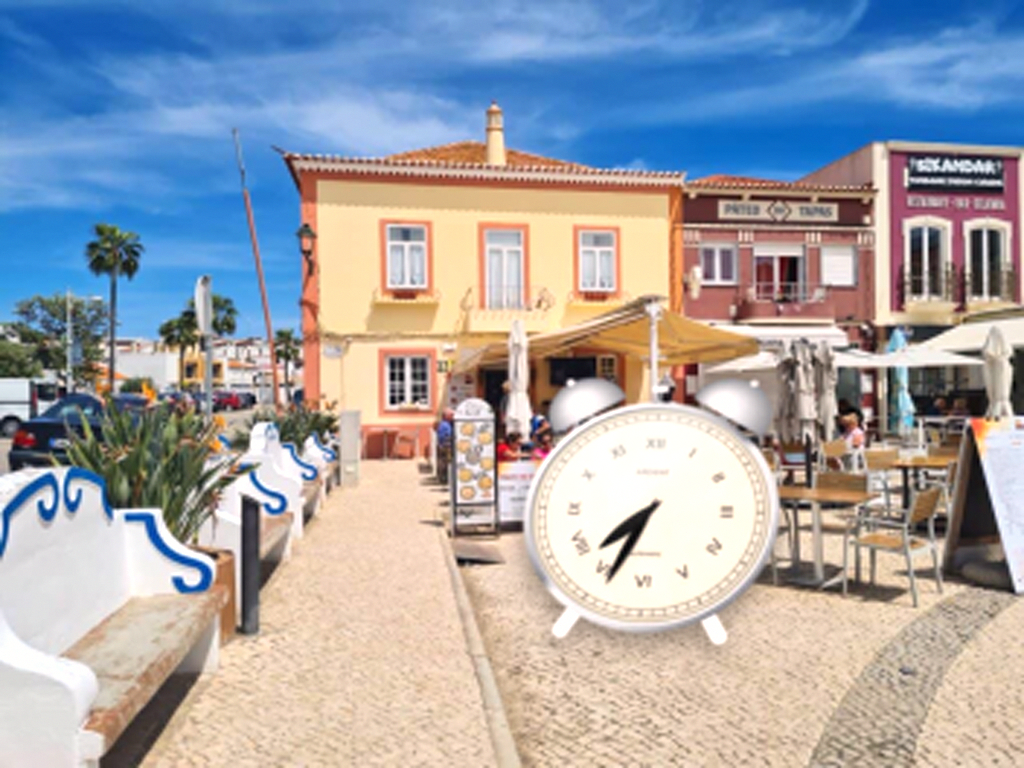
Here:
7,34
